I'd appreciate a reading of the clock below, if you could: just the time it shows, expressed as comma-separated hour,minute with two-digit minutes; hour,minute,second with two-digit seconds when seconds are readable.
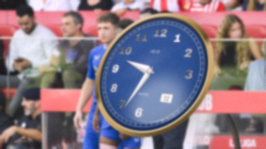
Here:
9,34
